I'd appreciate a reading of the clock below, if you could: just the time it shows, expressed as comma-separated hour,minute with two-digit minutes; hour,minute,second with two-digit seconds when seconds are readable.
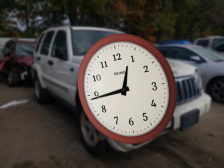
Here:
12,44
